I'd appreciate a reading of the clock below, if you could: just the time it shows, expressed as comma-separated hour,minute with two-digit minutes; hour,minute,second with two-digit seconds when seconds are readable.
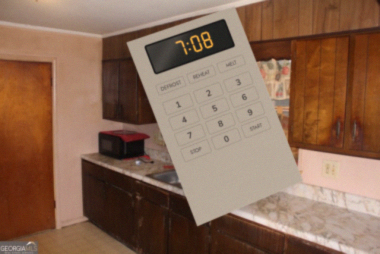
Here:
7,08
